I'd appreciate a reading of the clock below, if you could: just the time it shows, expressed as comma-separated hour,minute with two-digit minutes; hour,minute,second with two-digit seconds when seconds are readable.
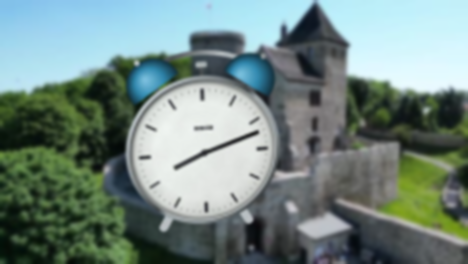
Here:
8,12
